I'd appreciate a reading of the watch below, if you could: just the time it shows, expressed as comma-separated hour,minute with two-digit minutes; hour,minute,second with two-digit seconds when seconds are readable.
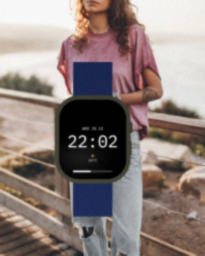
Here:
22,02
